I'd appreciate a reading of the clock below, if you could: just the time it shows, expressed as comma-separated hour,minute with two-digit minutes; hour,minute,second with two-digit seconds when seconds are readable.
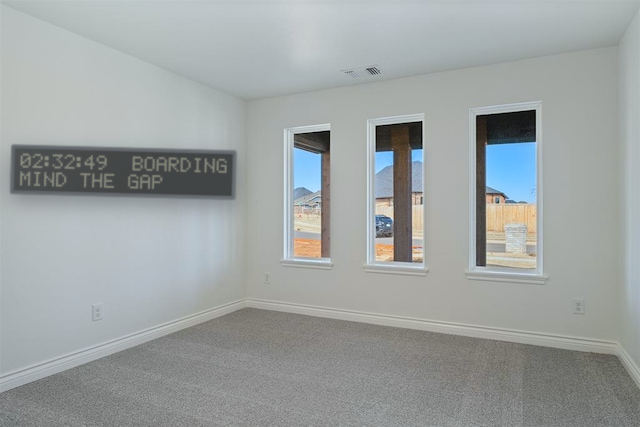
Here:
2,32,49
